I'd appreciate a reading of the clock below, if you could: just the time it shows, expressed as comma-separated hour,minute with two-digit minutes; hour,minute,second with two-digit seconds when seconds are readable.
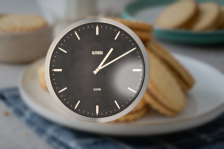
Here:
1,10
